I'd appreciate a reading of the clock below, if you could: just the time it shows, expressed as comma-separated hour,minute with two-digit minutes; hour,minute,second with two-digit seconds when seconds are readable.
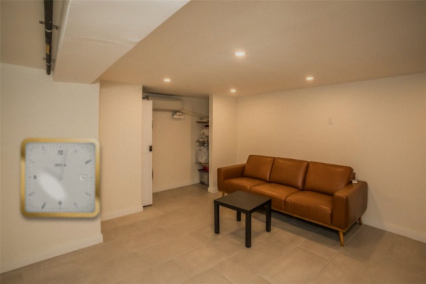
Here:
10,02
